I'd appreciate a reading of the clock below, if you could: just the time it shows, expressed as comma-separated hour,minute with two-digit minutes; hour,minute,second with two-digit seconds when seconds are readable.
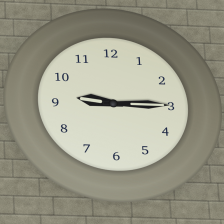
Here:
9,15
